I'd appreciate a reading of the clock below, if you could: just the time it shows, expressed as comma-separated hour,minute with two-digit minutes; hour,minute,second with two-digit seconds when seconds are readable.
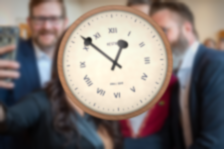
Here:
12,52
